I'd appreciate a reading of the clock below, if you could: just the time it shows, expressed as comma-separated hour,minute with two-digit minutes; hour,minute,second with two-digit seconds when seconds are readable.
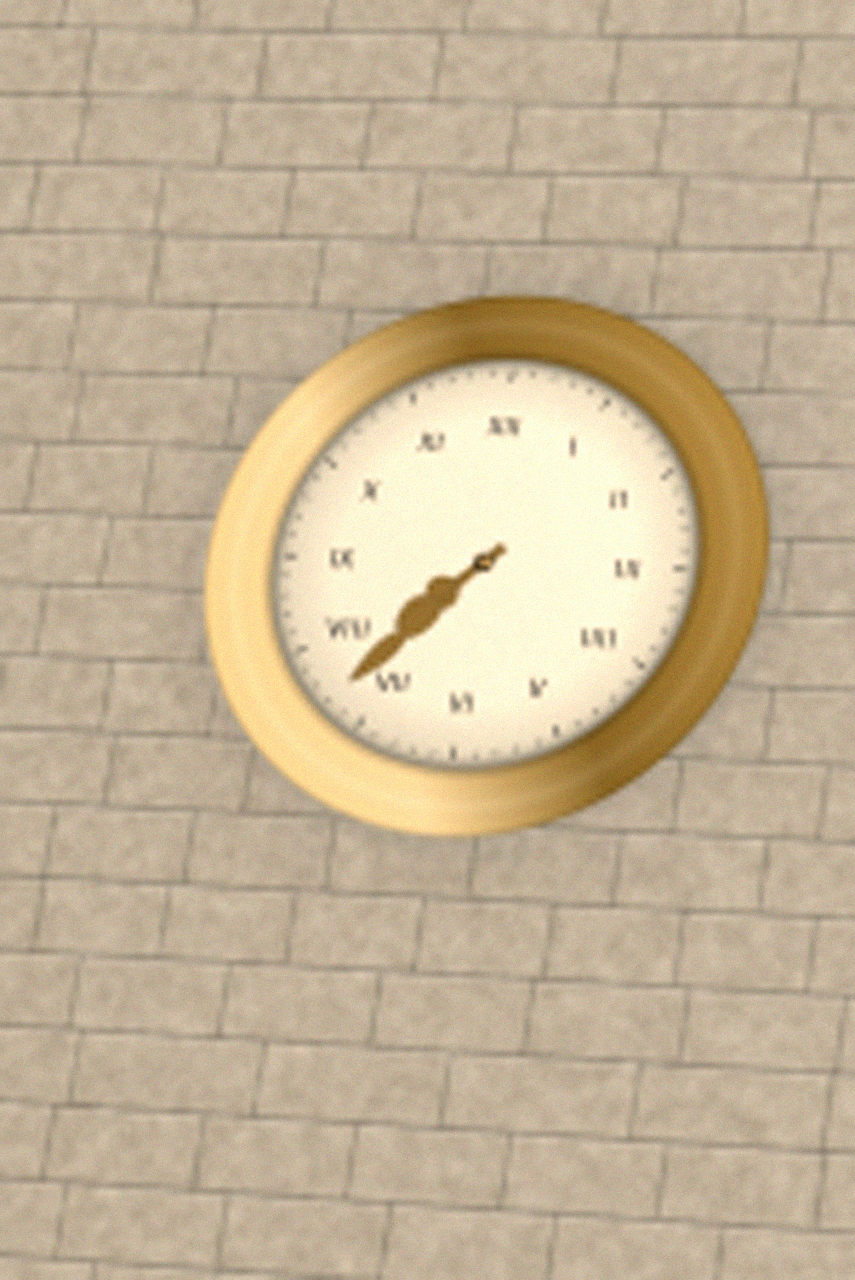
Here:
7,37
